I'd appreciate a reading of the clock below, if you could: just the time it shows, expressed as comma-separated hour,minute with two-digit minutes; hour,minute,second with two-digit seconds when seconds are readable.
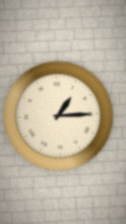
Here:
1,15
